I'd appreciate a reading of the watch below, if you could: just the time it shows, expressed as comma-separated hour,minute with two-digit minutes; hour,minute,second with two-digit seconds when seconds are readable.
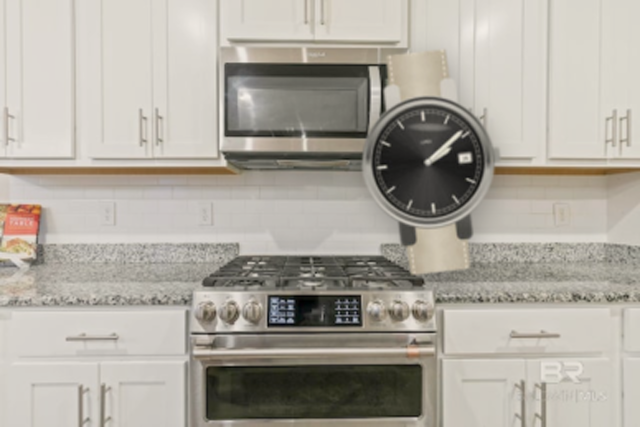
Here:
2,09
